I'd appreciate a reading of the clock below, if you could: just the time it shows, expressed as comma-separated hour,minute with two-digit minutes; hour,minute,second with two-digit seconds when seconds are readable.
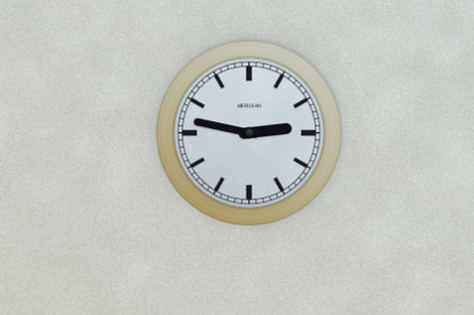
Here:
2,47
